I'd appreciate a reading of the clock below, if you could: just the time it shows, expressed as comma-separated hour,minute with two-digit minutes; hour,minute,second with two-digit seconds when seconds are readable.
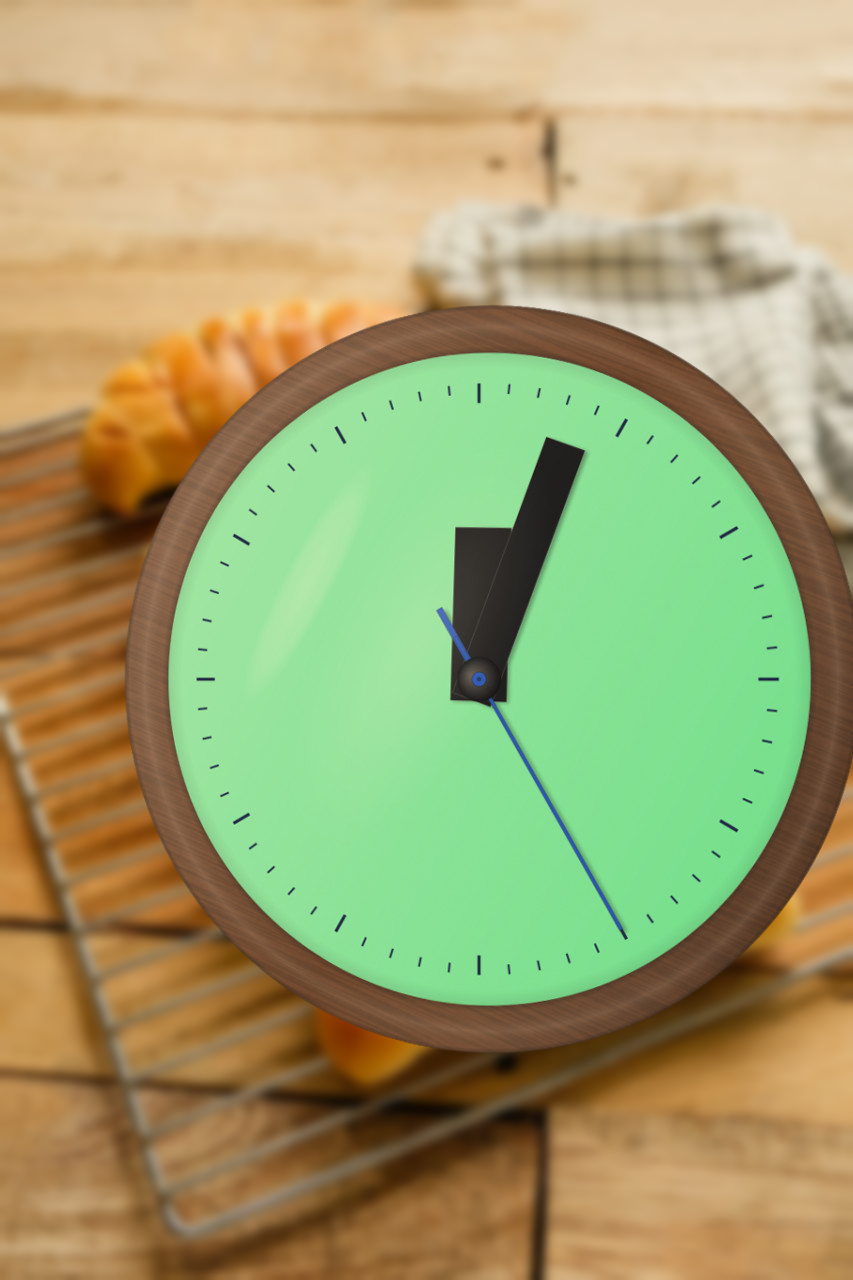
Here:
12,03,25
